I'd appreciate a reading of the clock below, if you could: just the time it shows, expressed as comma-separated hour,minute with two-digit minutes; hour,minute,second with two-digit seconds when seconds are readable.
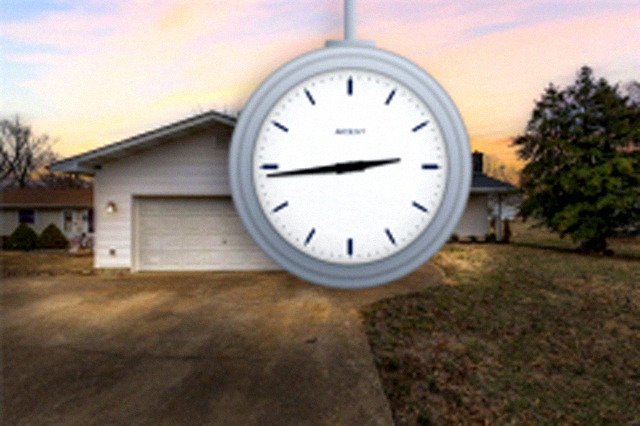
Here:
2,44
